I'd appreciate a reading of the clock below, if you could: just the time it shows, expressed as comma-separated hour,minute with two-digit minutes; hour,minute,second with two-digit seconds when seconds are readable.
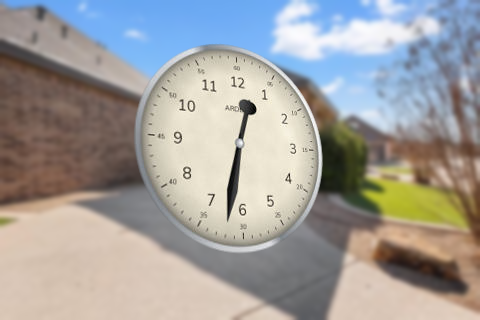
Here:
12,32
